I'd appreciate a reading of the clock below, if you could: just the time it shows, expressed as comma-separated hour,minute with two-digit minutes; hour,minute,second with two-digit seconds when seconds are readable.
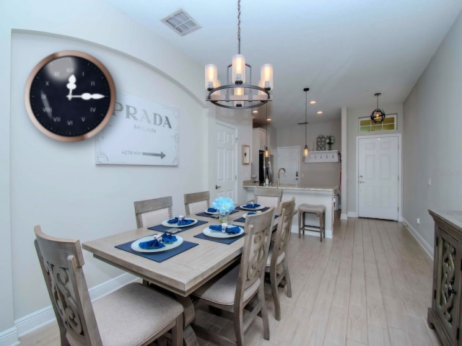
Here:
12,15
